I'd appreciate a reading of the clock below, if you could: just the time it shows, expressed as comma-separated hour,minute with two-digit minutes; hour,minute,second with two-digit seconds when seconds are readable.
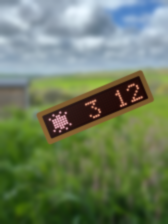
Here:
3,12
